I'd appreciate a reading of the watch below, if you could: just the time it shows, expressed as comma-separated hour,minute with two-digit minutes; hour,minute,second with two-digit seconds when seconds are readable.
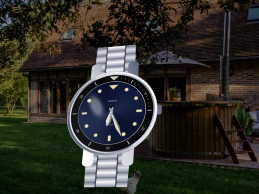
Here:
6,26
